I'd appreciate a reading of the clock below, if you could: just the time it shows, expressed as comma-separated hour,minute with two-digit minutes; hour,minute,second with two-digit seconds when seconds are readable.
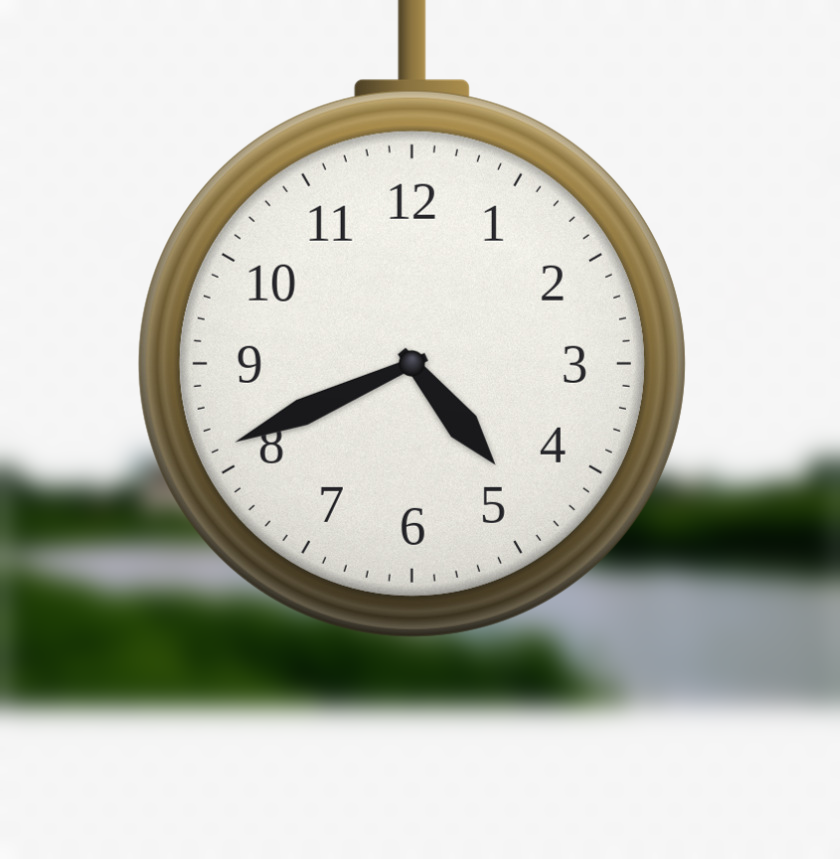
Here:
4,41
